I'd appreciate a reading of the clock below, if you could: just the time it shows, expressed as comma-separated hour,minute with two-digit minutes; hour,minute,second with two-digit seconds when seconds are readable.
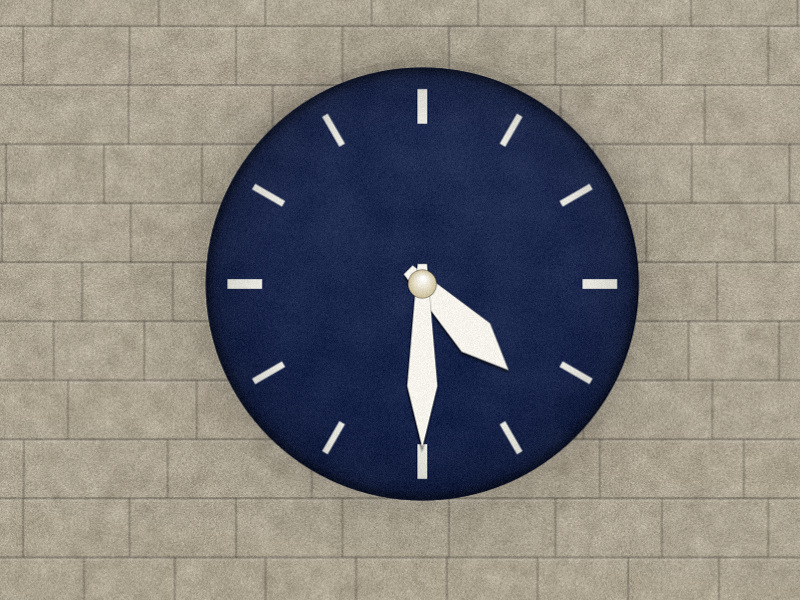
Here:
4,30
